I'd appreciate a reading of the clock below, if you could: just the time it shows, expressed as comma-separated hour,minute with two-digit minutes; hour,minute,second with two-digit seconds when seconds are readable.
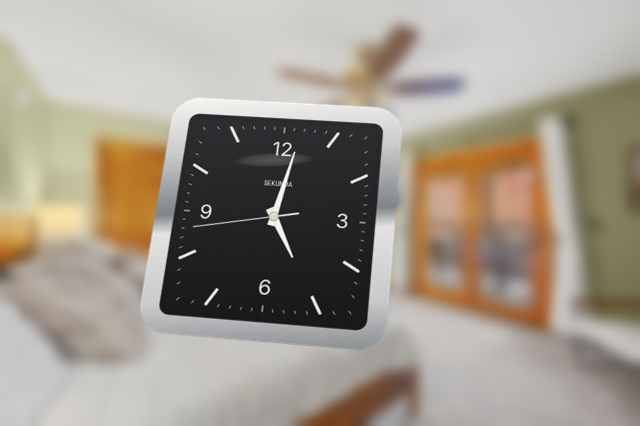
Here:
5,01,43
